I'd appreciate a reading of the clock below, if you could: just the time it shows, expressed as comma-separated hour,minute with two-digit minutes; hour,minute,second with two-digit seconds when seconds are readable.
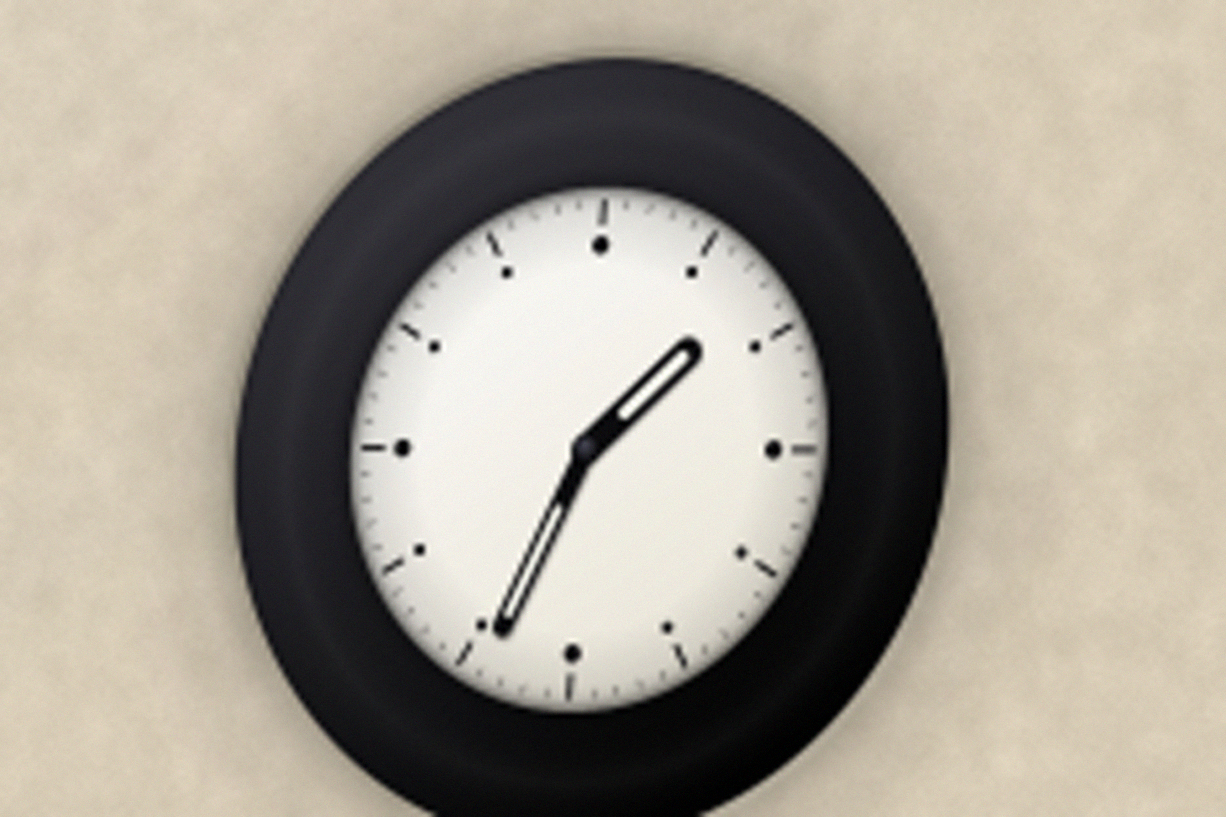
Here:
1,34
